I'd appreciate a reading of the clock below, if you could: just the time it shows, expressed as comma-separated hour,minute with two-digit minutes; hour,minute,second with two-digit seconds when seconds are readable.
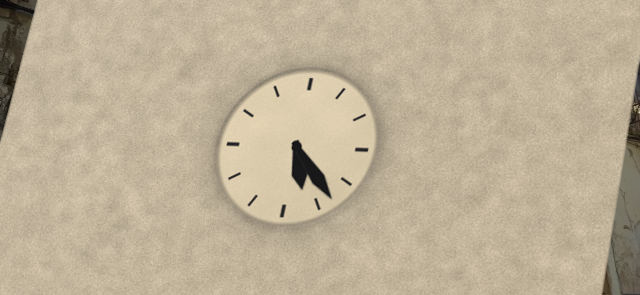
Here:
5,23
